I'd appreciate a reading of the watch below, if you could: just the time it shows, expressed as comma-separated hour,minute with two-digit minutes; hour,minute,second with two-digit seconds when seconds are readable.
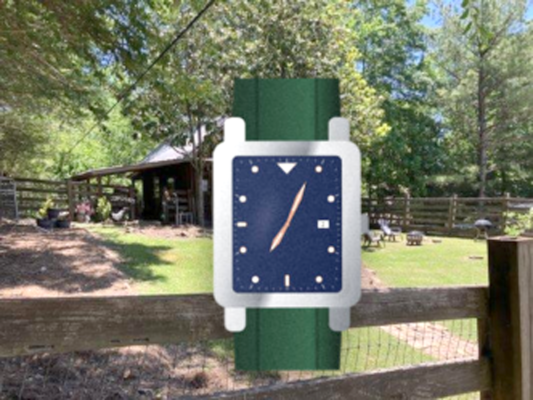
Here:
7,04
